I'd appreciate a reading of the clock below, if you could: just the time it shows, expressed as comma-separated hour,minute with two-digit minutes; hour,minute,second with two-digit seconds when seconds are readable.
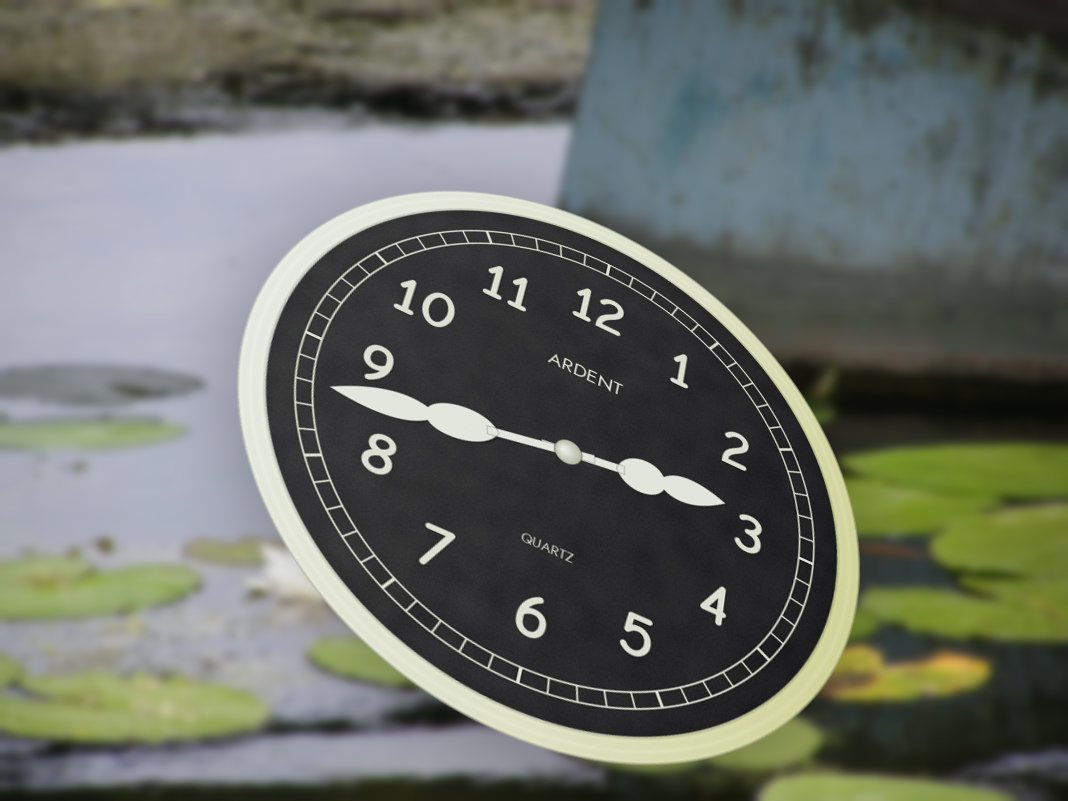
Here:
2,43
